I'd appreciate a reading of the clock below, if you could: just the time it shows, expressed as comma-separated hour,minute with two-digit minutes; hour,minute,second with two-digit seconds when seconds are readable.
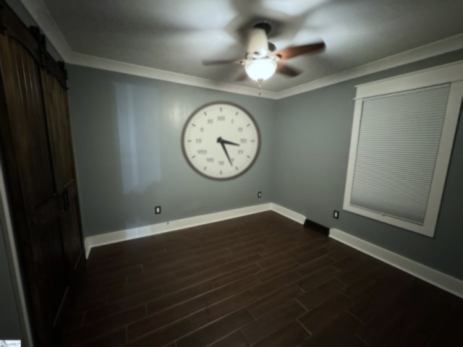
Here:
3,26
